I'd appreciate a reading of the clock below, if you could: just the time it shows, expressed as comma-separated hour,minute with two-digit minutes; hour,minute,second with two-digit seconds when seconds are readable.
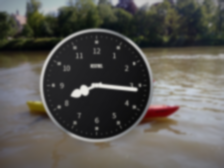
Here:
8,16
